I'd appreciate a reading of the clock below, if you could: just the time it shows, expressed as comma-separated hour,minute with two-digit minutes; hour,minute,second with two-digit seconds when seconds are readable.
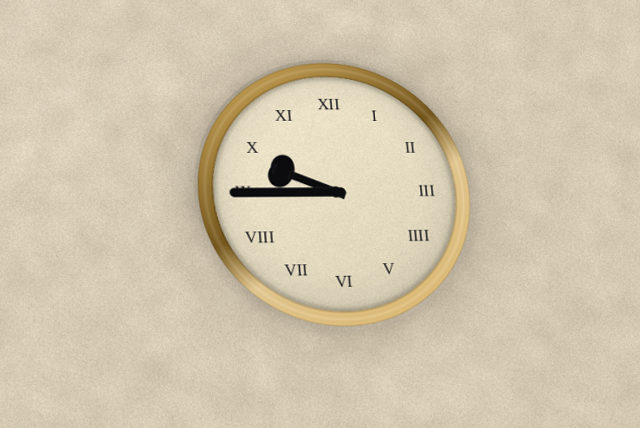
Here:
9,45
